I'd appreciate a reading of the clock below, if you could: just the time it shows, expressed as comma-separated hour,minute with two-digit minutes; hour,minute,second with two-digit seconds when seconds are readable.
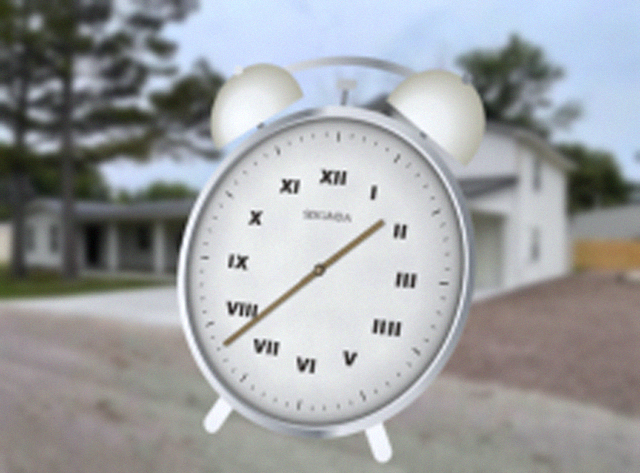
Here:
1,38
